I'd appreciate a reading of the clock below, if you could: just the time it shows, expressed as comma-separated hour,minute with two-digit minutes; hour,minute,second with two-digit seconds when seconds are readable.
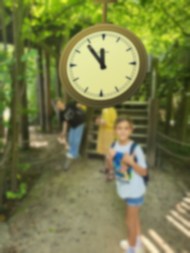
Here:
11,54
